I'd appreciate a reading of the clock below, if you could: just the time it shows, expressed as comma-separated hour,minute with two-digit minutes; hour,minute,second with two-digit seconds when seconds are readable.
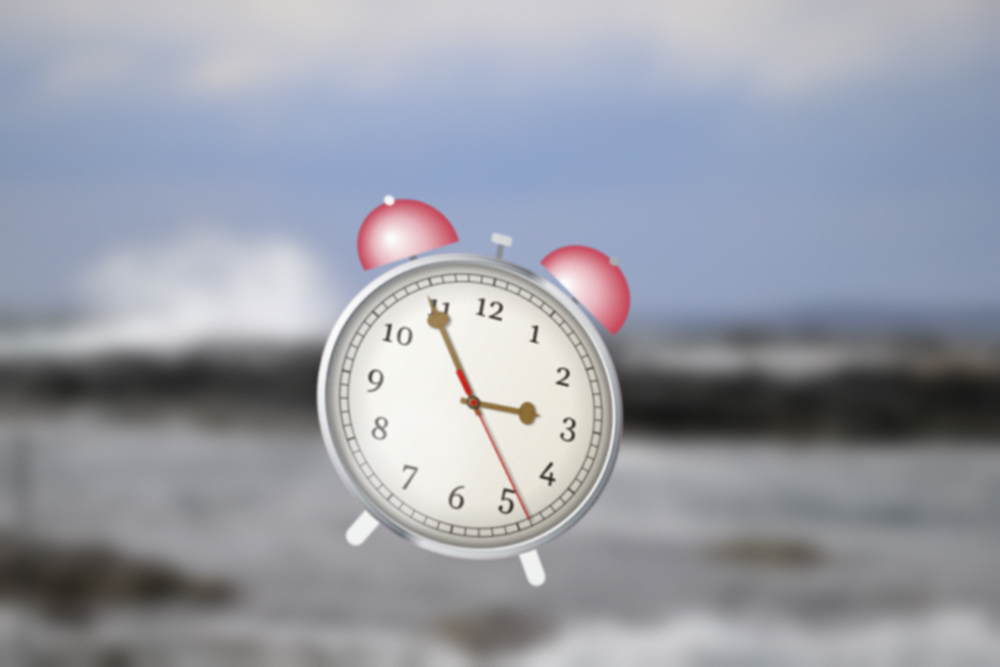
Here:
2,54,24
